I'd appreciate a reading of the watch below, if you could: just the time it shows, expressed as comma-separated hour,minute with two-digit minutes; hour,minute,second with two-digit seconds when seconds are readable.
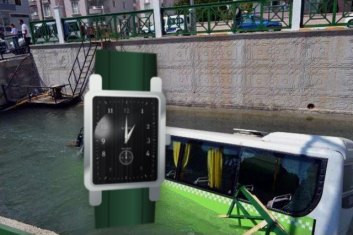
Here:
1,00
